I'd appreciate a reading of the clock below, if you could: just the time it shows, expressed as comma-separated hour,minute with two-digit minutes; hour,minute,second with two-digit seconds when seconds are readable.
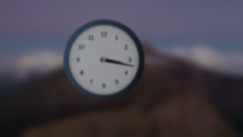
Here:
3,17
